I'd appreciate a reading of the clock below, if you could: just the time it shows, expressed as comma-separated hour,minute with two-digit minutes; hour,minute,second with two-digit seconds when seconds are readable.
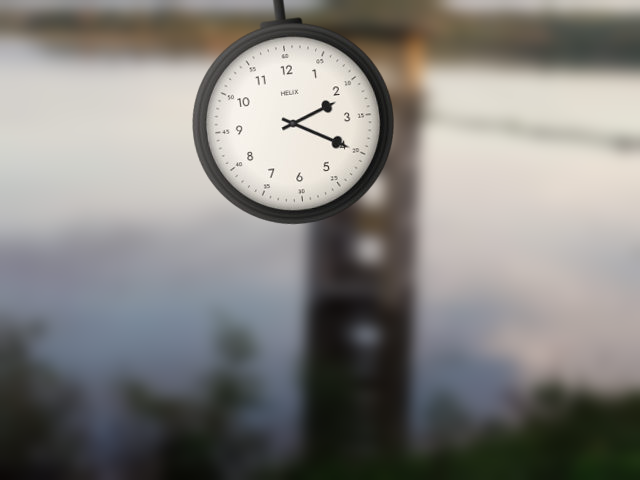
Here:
2,20
